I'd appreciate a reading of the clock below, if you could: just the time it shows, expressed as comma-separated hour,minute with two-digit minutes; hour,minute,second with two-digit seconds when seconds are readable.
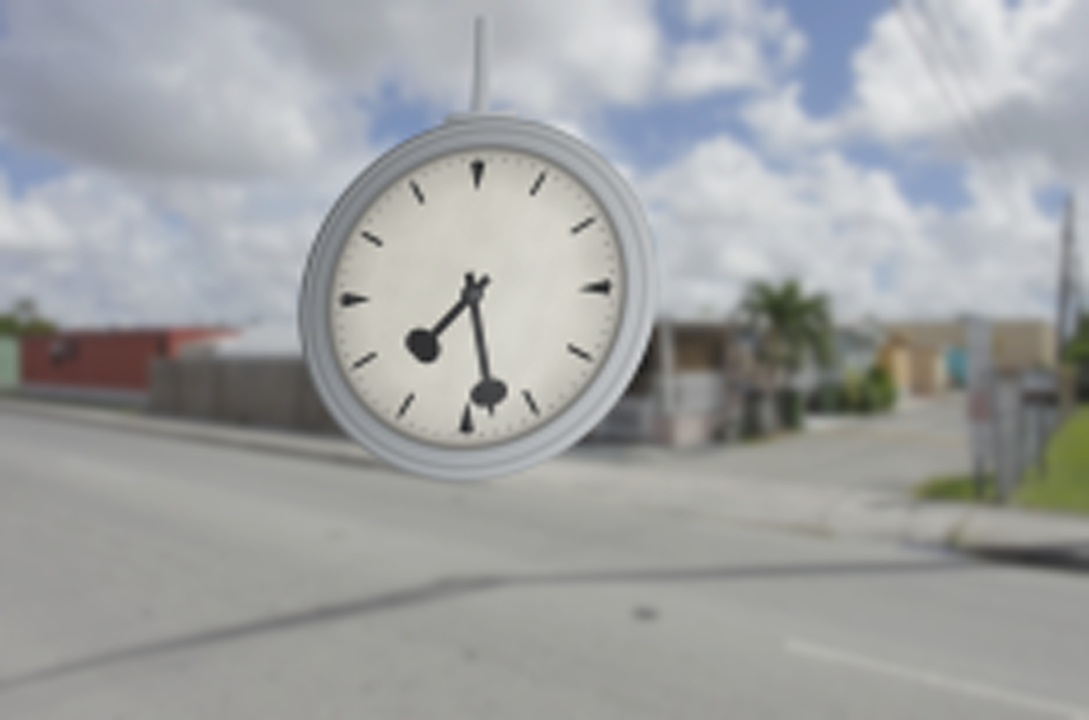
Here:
7,28
